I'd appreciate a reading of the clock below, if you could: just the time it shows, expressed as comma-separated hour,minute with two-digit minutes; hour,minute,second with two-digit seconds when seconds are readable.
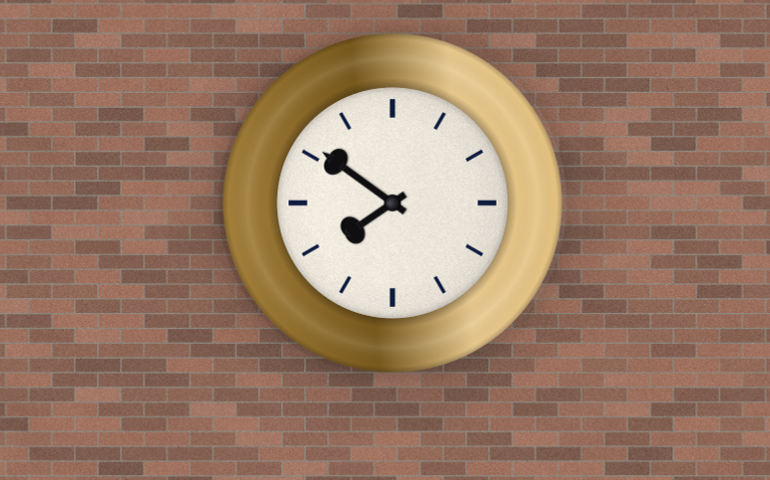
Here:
7,51
